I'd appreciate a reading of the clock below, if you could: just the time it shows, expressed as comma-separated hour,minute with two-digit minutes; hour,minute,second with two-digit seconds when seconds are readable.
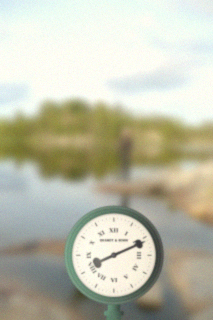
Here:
8,11
